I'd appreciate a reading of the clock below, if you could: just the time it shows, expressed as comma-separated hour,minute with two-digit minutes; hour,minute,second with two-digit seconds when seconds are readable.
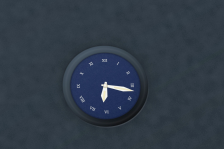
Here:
6,17
